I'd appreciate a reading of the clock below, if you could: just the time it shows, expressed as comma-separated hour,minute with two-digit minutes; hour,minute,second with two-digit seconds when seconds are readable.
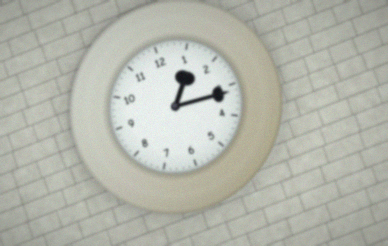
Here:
1,16
